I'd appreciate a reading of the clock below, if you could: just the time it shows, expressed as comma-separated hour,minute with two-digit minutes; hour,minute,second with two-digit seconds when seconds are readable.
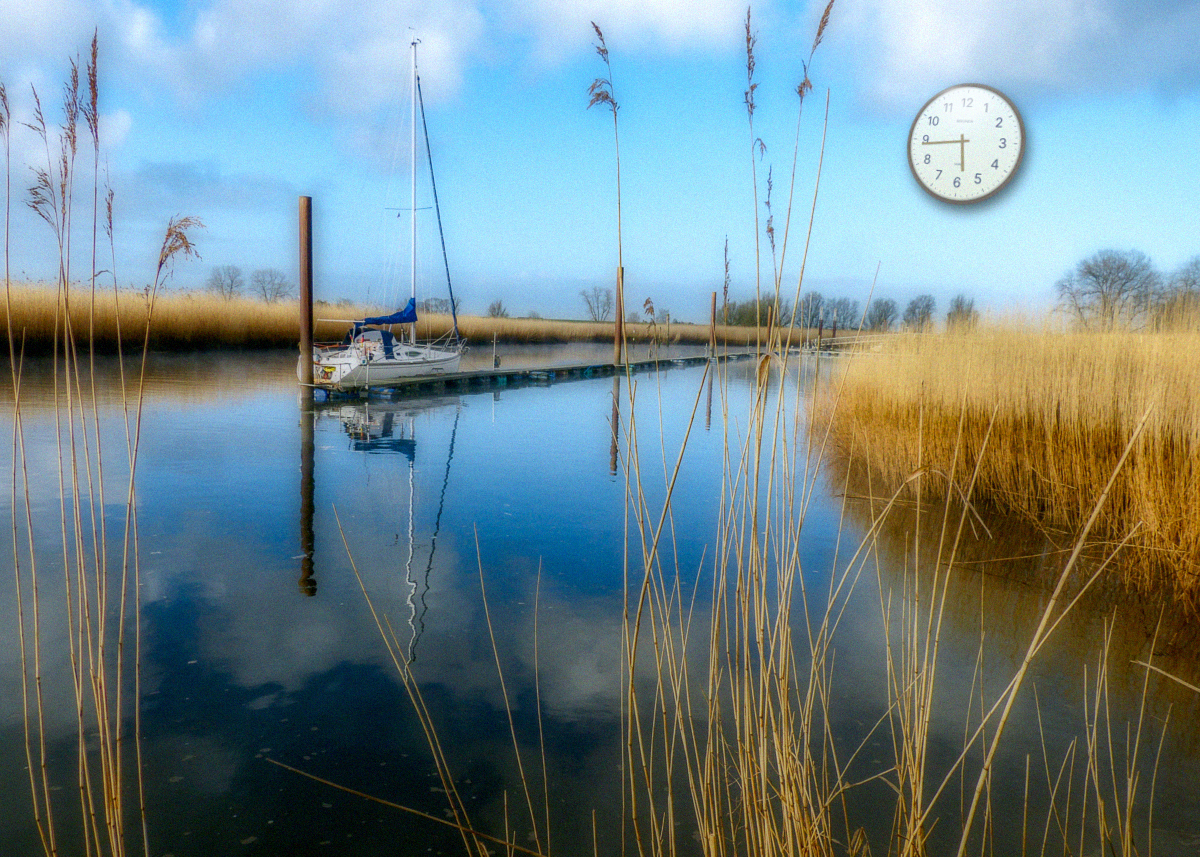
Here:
5,44
